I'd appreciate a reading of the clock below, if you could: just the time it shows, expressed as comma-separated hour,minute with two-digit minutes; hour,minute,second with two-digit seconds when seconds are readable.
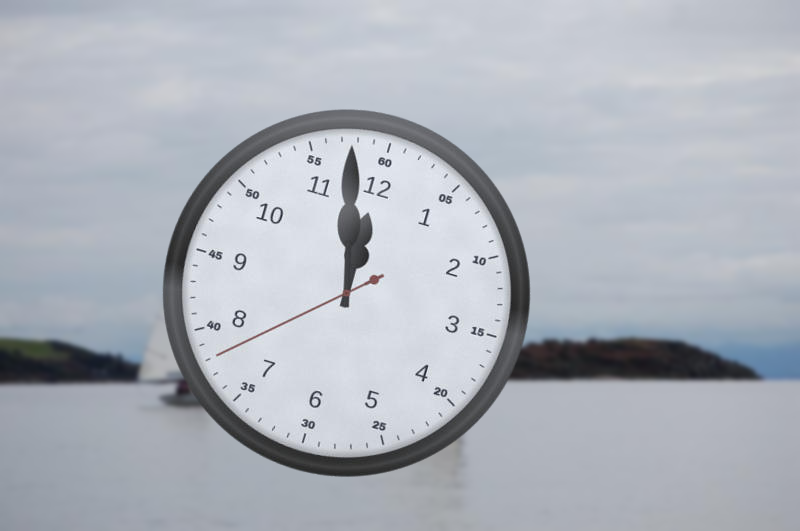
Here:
11,57,38
